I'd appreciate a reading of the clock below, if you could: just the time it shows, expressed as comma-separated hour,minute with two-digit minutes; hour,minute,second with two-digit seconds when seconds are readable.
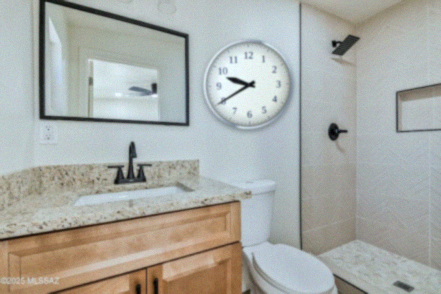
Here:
9,40
